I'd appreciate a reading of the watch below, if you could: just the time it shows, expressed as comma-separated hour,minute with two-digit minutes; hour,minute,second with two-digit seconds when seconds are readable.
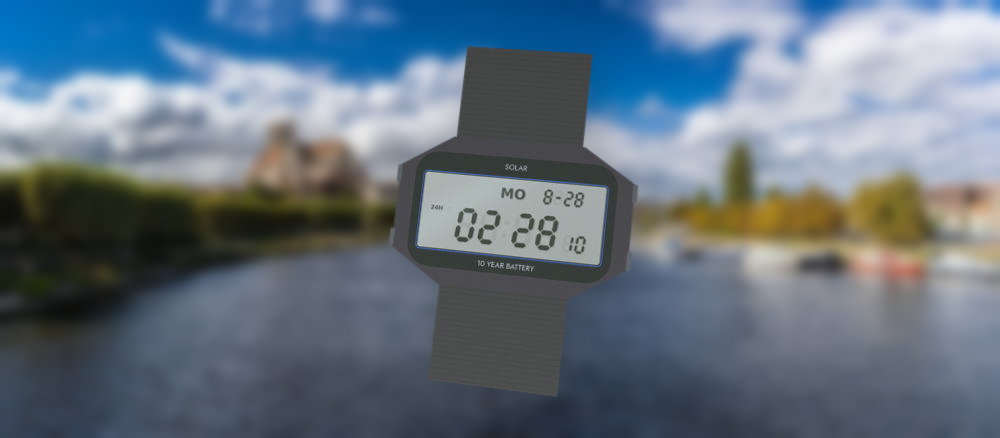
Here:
2,28,10
